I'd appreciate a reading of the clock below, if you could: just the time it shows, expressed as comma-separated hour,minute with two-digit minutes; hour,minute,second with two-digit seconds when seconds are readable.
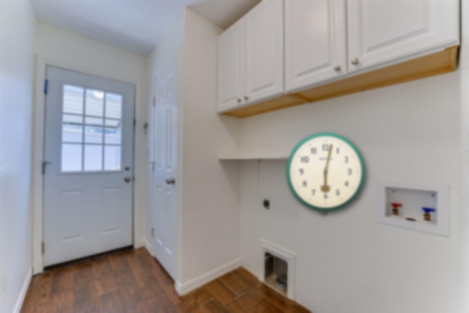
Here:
6,02
